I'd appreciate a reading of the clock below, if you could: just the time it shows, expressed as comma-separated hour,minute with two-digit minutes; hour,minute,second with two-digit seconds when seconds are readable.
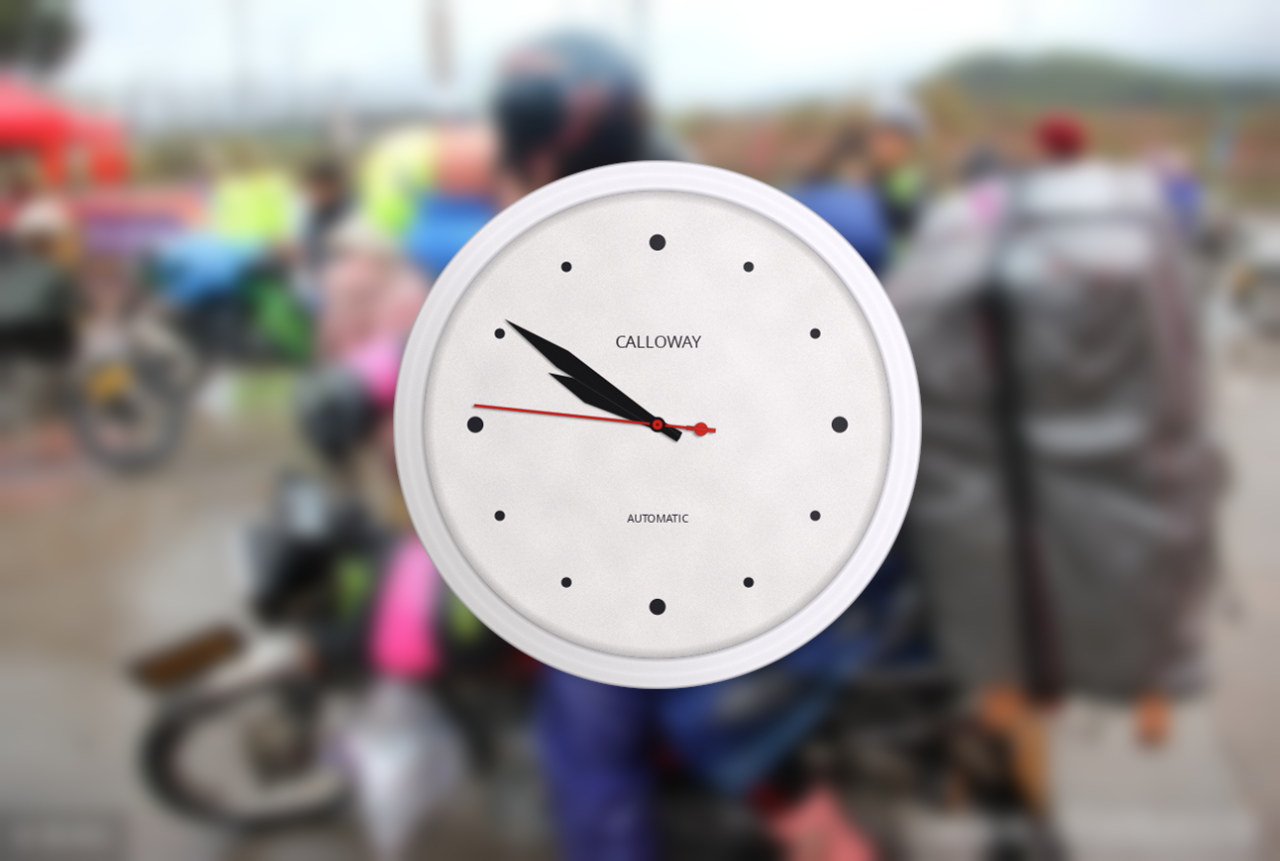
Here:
9,50,46
